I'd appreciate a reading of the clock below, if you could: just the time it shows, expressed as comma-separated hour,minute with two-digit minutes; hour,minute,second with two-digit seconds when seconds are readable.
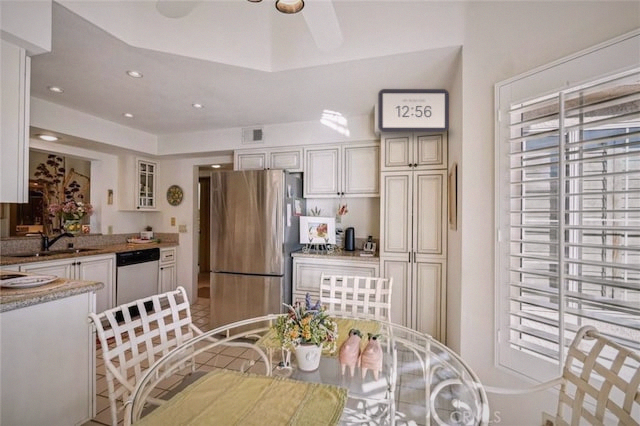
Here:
12,56
